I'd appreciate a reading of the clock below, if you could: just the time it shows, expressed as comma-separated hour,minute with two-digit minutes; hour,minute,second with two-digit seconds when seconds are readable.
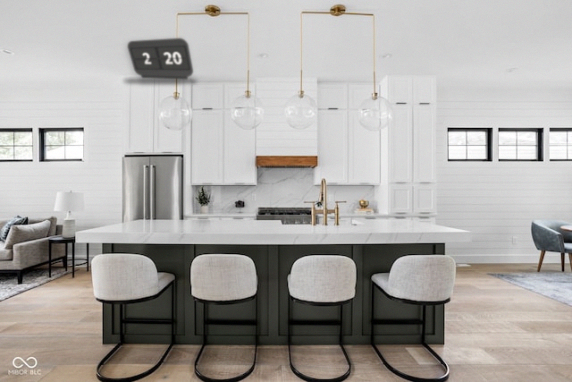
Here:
2,20
